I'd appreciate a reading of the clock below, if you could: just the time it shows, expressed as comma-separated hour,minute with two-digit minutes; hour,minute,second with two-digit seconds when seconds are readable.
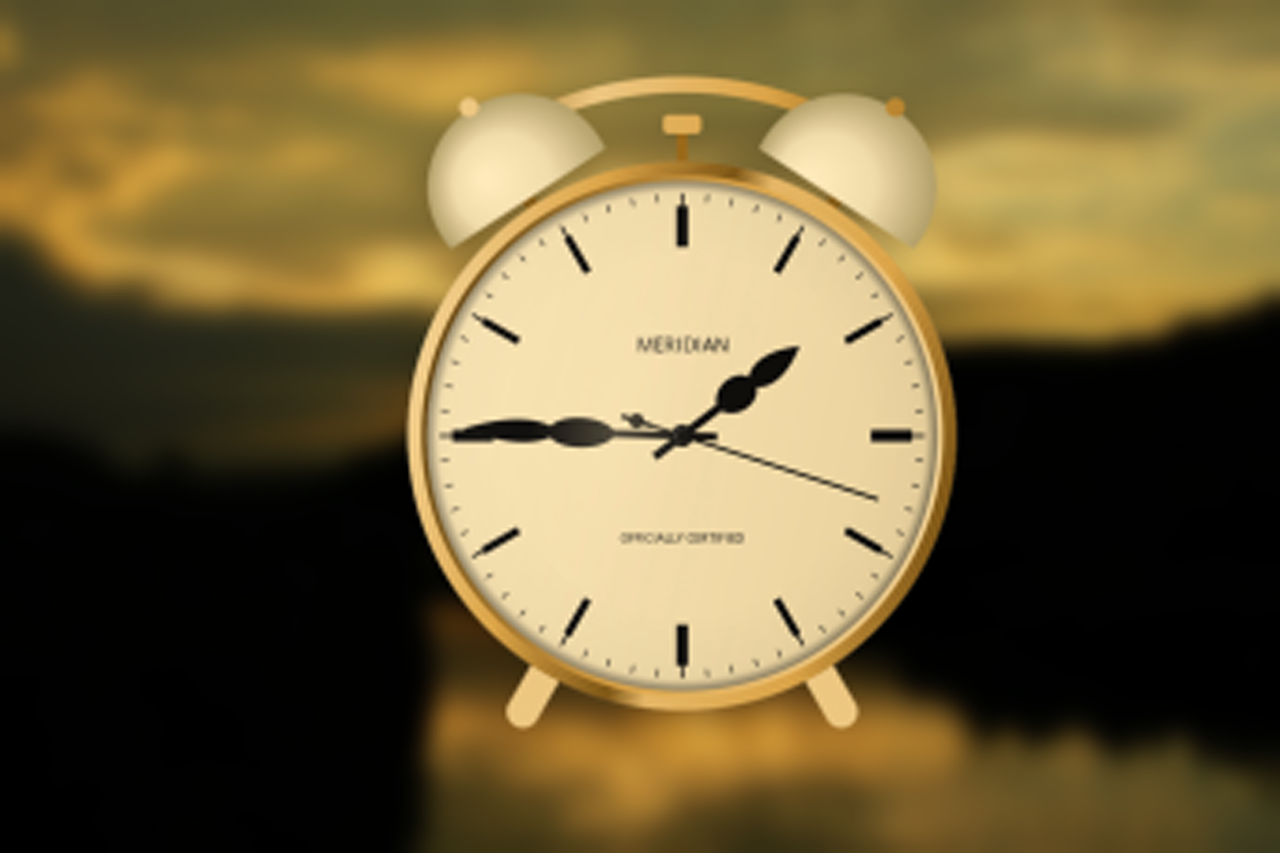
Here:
1,45,18
